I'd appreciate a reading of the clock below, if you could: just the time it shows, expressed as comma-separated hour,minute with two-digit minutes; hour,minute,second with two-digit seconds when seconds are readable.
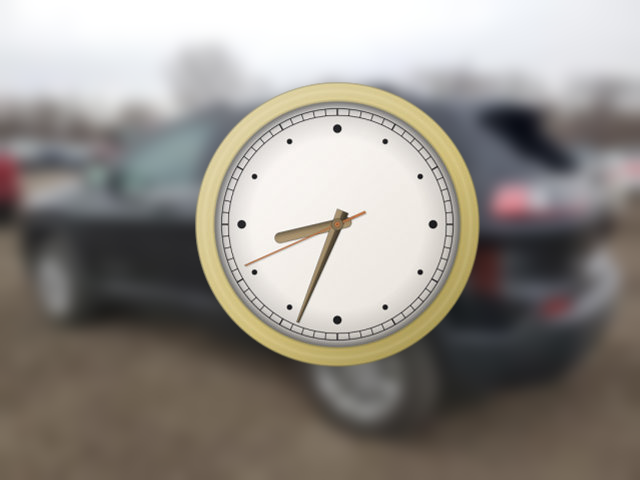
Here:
8,33,41
